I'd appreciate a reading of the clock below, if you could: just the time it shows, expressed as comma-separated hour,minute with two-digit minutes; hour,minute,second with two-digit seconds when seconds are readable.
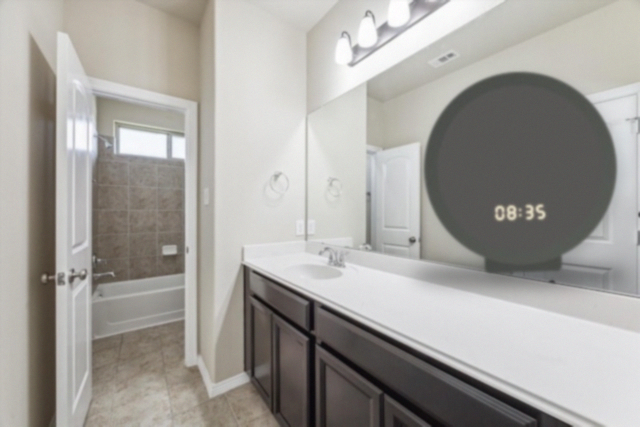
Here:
8,35
